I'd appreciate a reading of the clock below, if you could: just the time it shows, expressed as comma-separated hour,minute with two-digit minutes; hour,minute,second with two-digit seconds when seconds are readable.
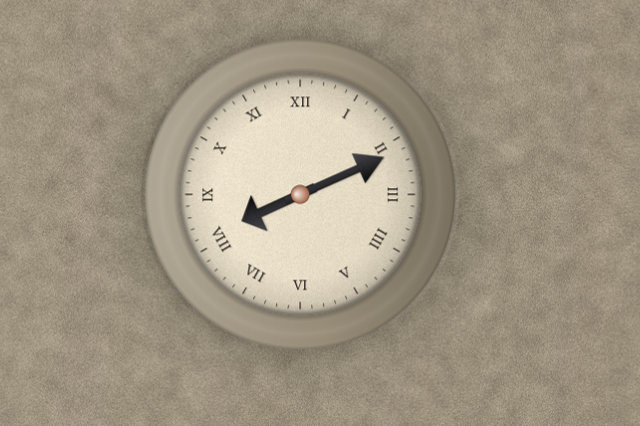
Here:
8,11
